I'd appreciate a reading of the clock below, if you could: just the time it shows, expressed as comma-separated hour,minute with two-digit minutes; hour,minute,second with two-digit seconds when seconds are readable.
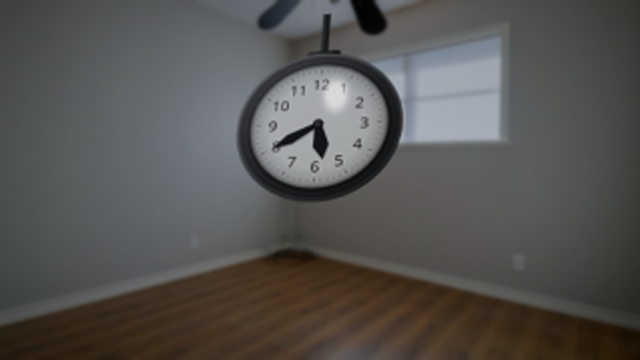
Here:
5,40
